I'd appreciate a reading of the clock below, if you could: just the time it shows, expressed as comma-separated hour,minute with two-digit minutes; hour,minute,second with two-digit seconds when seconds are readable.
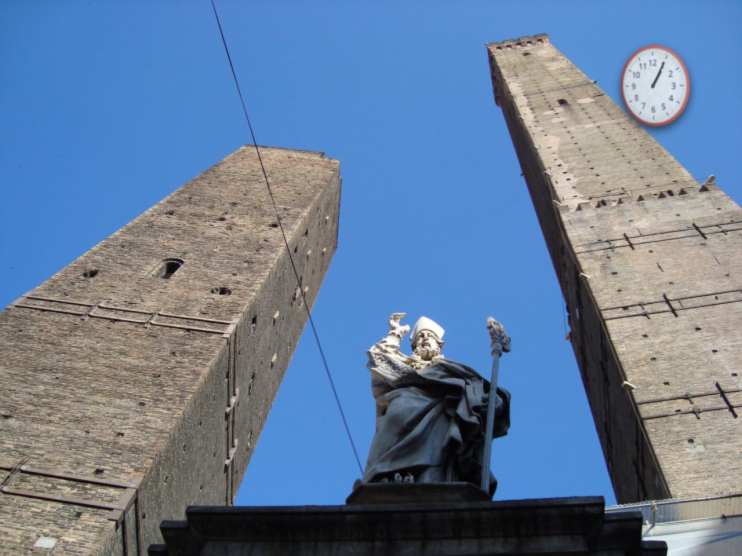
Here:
1,05
